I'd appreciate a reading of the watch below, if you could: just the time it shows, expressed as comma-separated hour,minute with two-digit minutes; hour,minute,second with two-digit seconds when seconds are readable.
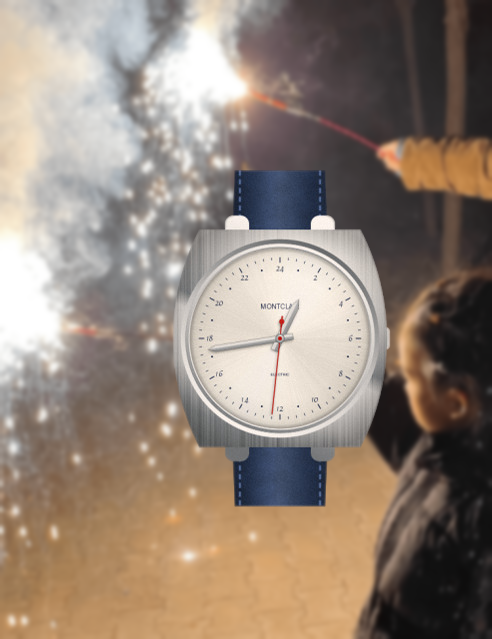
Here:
1,43,31
